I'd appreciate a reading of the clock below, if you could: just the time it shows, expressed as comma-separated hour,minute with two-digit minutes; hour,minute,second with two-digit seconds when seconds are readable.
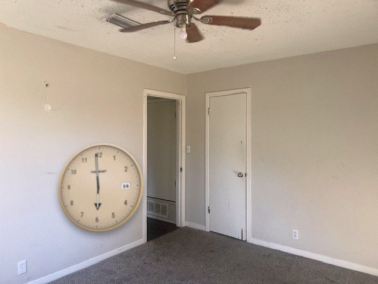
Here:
5,59
